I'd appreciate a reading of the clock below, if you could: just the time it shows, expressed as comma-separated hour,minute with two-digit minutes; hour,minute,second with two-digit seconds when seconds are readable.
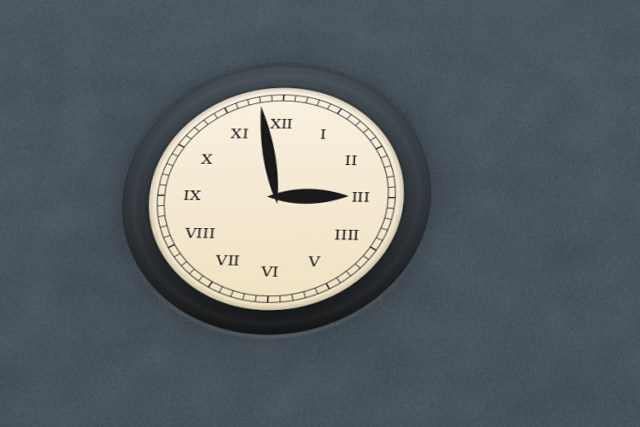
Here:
2,58
